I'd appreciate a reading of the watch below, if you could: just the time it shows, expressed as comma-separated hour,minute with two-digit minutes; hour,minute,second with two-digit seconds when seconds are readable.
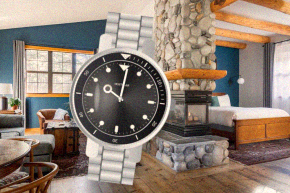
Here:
10,01
